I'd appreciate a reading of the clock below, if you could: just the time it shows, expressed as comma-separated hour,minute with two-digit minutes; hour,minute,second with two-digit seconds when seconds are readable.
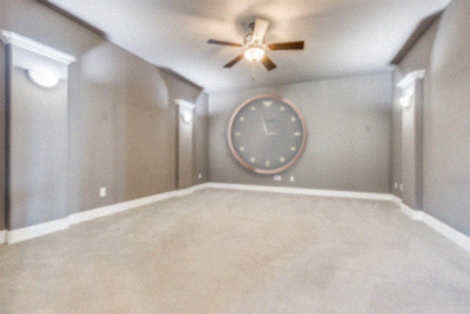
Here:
2,57
